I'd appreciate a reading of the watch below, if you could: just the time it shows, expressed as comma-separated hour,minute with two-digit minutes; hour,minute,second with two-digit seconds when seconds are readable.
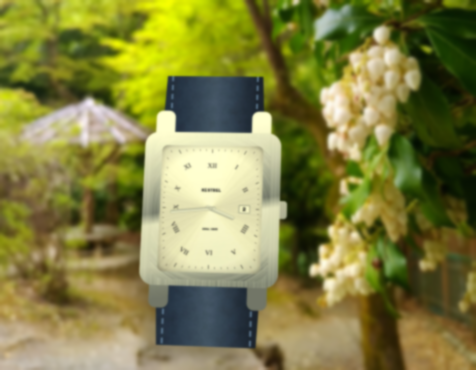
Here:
3,44
